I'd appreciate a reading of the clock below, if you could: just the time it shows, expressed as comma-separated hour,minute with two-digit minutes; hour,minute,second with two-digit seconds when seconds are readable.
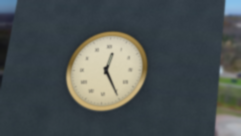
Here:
12,25
